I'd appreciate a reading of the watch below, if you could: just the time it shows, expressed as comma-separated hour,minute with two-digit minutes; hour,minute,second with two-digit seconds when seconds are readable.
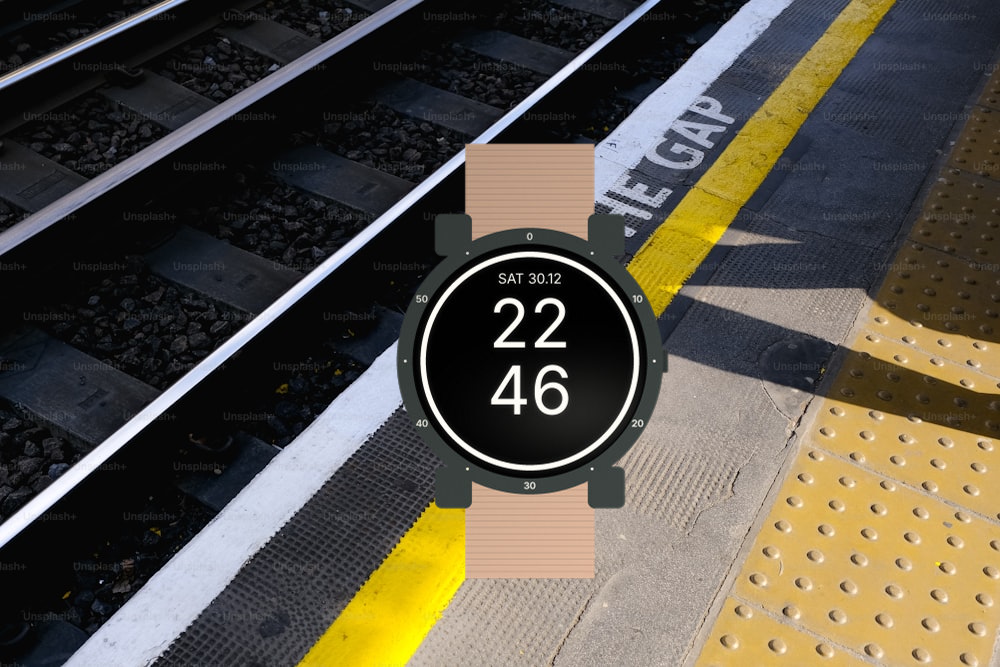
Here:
22,46
